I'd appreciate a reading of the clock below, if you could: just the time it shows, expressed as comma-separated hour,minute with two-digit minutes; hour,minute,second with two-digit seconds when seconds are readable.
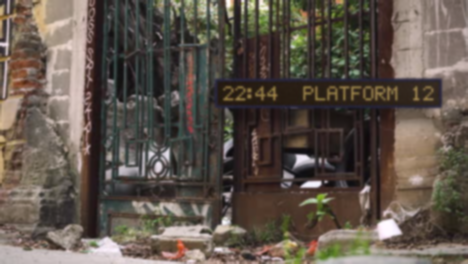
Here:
22,44
